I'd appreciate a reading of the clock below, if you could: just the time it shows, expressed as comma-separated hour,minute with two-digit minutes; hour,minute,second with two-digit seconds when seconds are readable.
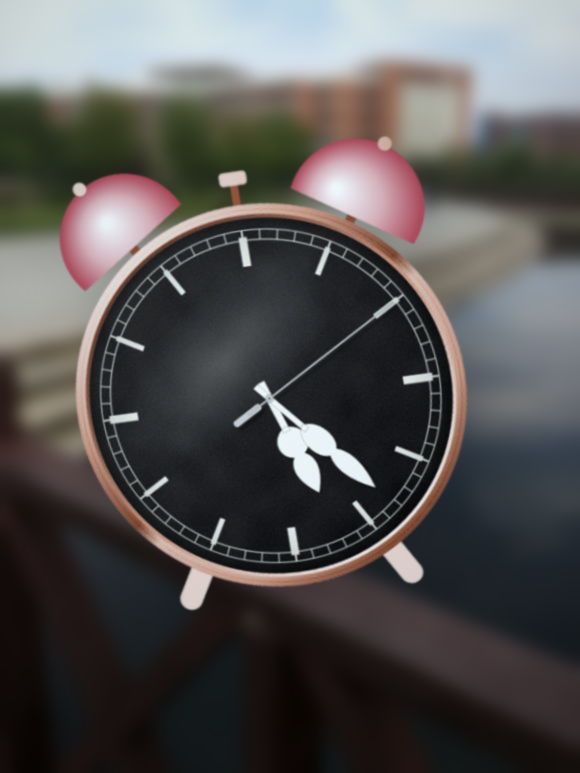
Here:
5,23,10
